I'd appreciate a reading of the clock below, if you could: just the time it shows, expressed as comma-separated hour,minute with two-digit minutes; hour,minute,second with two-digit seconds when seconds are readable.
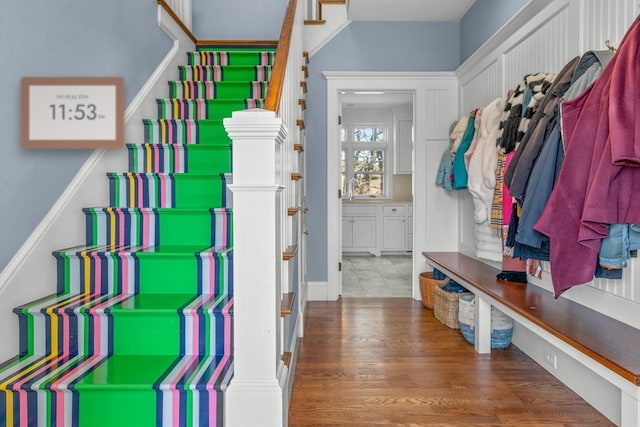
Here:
11,53
